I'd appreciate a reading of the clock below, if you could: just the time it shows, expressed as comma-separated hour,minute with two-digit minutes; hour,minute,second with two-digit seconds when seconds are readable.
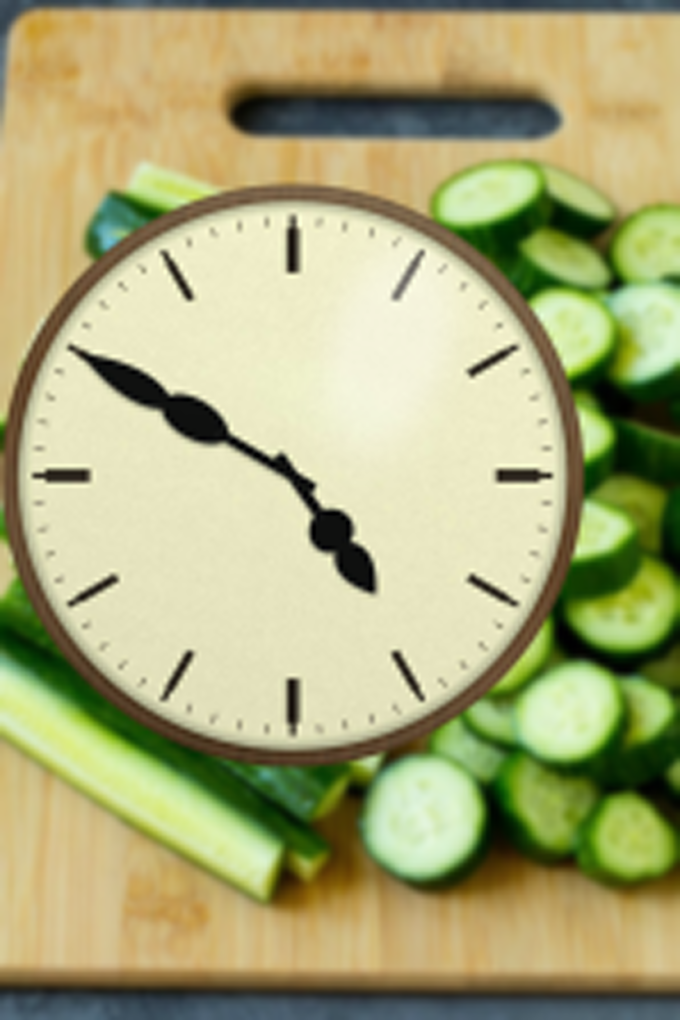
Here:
4,50
